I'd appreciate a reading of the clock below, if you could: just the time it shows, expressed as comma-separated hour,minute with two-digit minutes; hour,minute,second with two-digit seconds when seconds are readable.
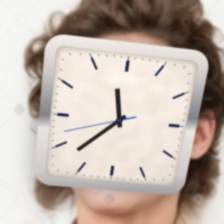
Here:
11,37,42
